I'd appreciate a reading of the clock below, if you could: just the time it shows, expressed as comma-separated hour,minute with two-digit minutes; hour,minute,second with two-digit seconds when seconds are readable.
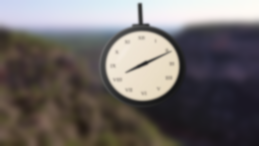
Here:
8,11
